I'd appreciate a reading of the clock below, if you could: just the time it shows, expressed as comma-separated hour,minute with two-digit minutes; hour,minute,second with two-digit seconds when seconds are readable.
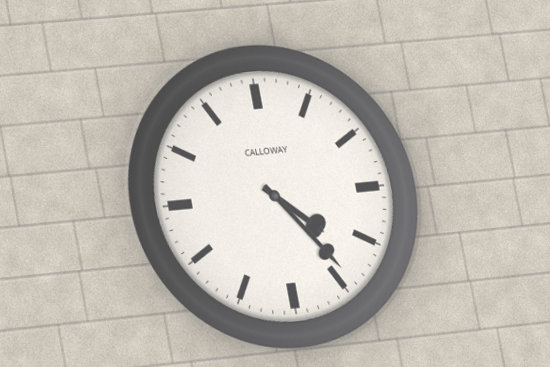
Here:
4,24
